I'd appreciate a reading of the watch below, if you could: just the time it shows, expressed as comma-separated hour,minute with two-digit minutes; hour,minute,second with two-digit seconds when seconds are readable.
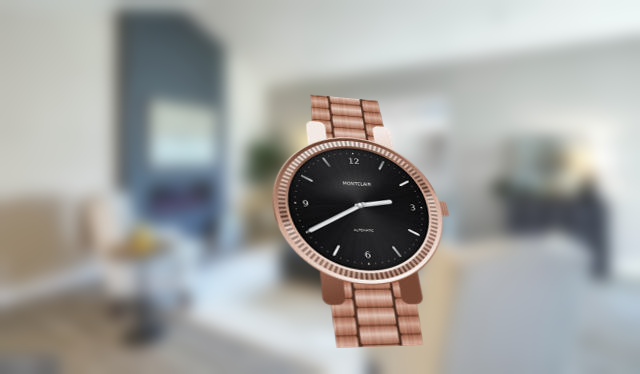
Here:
2,40
